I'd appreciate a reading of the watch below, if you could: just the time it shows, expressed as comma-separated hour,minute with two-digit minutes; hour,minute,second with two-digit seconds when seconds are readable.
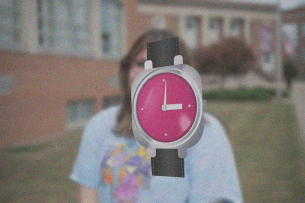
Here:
3,01
